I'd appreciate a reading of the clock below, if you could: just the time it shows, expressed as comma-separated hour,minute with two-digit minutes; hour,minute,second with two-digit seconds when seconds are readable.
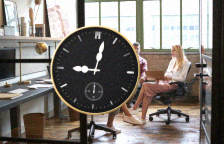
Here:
9,02
